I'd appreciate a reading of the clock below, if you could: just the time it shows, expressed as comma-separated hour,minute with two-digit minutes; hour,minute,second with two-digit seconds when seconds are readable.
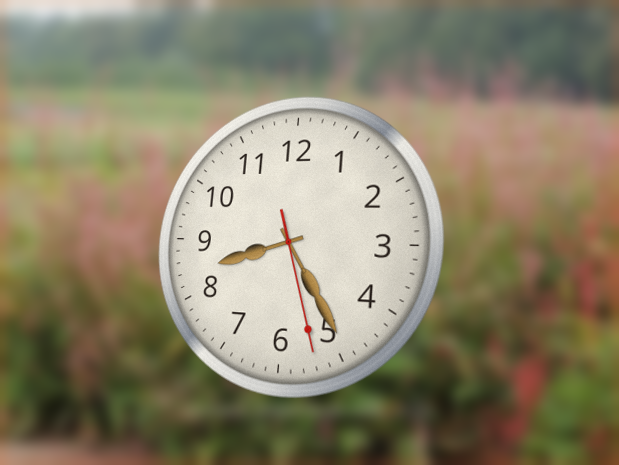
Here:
8,24,27
